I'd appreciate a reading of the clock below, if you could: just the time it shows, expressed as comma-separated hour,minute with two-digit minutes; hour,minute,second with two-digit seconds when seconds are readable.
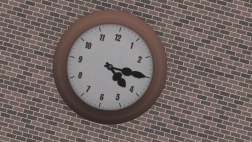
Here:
4,15
